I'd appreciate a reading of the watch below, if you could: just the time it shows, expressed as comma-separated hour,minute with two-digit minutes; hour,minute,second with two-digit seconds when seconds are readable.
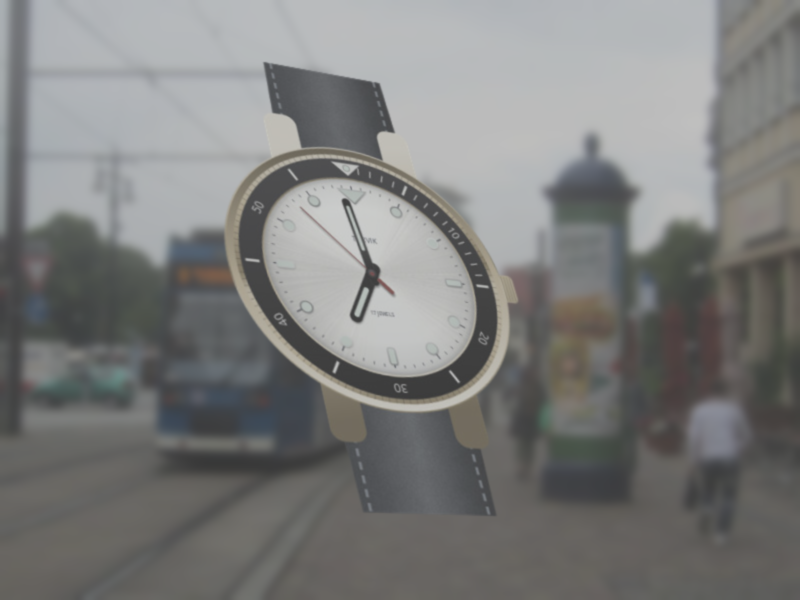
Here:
6,58,53
